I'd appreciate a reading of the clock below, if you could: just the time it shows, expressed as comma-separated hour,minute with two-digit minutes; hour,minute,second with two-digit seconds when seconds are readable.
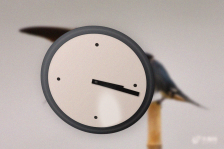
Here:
3,17
